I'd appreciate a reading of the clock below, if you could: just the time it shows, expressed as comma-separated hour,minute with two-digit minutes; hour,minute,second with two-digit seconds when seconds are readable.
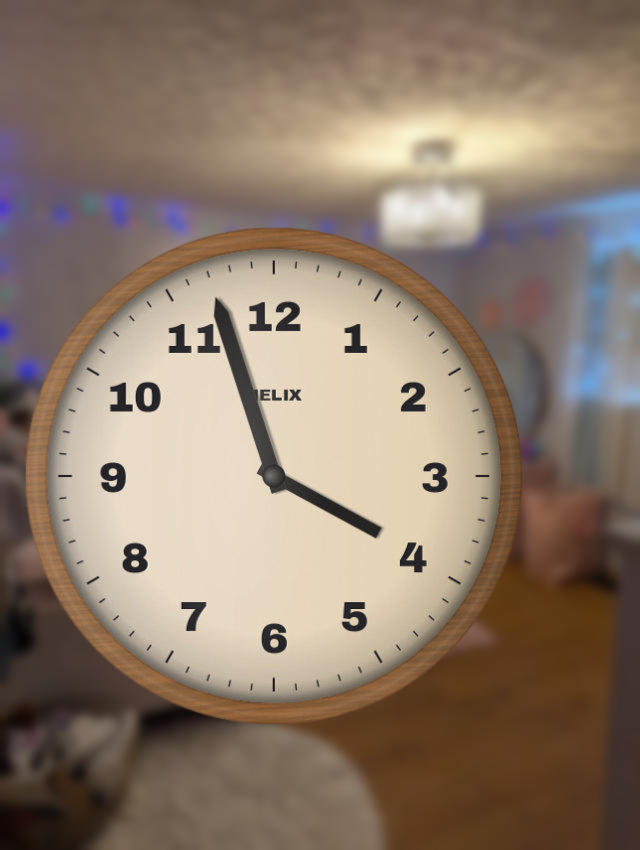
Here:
3,57
